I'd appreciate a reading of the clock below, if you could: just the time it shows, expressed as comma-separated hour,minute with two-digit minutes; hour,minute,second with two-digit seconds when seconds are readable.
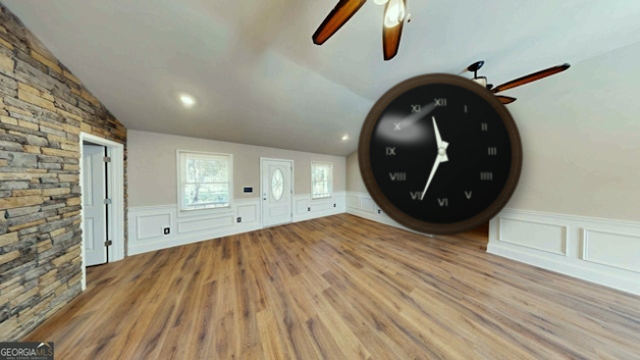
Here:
11,34
